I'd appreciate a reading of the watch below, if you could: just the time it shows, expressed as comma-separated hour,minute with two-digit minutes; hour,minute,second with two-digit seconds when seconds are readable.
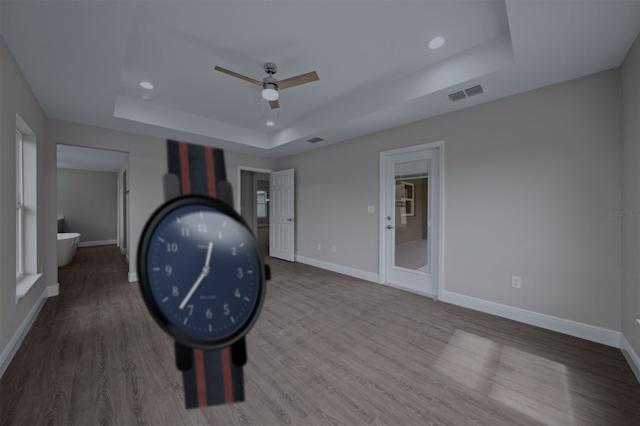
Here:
12,37
